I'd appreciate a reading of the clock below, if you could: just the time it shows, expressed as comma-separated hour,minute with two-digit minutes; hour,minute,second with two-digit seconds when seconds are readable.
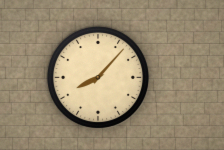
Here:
8,07
